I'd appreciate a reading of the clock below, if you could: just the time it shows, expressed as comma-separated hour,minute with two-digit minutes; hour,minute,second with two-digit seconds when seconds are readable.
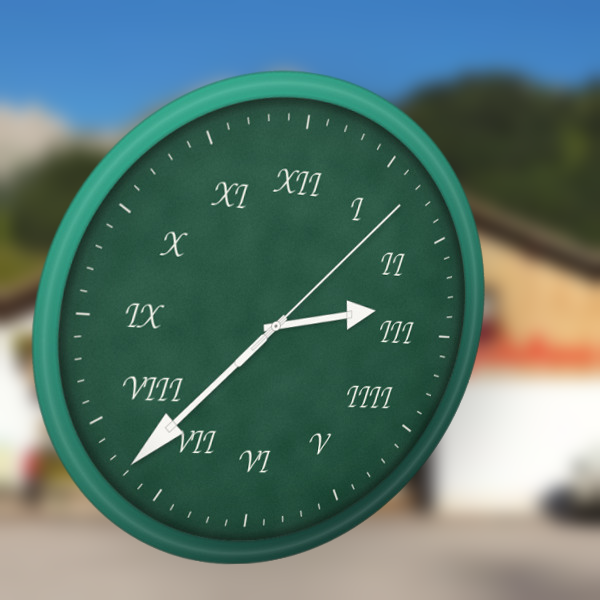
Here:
2,37,07
